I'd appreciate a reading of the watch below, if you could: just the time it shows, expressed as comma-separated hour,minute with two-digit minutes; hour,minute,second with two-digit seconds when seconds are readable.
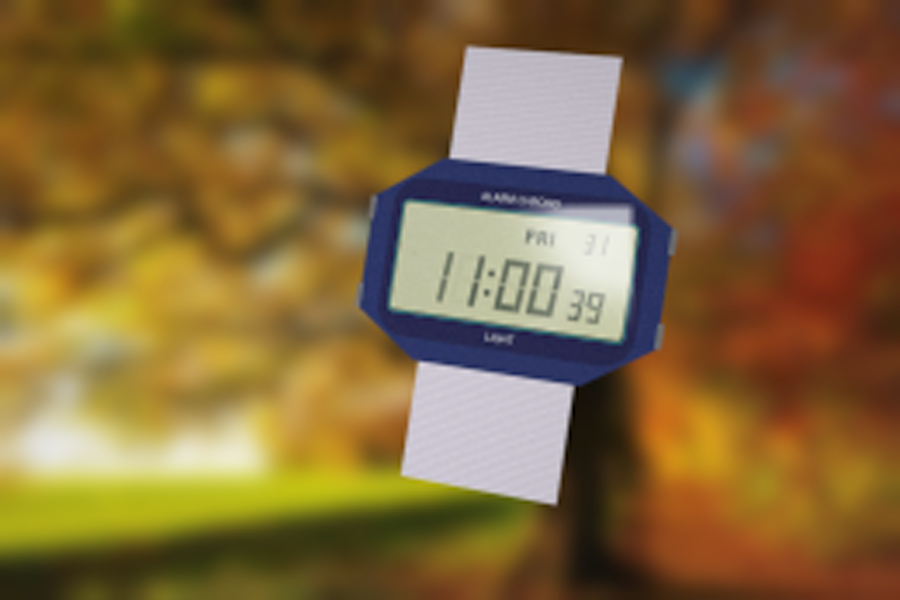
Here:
11,00,39
